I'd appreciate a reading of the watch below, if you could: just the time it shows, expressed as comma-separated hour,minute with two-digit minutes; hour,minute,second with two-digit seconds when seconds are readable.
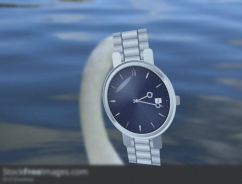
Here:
2,17
